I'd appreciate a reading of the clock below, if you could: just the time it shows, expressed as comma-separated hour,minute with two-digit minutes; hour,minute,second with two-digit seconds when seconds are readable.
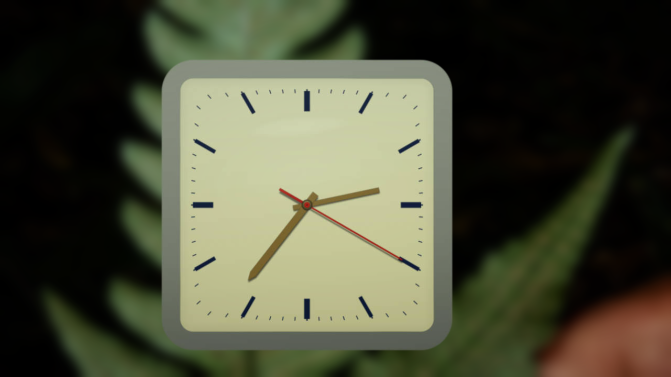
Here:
2,36,20
